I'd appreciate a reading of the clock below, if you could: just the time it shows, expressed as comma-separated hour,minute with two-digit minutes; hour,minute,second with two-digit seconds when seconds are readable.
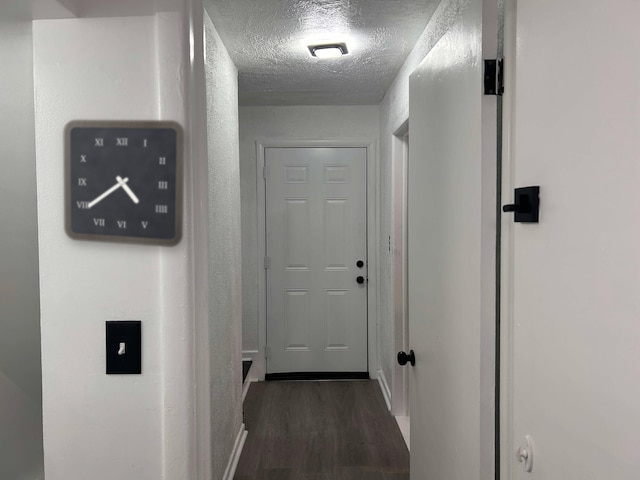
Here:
4,39
